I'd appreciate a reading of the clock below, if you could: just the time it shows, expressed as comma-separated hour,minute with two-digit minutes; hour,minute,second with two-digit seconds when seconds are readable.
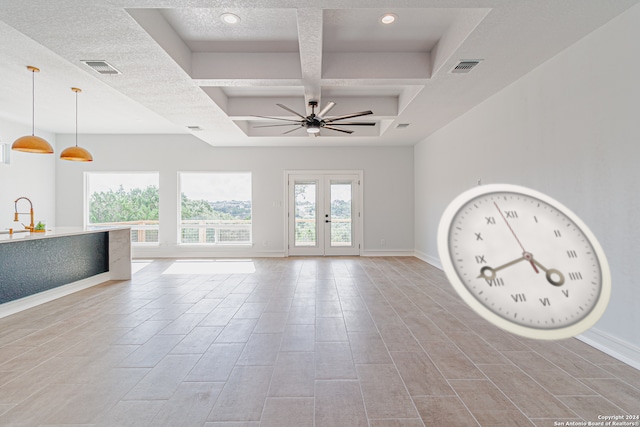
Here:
4,41,58
